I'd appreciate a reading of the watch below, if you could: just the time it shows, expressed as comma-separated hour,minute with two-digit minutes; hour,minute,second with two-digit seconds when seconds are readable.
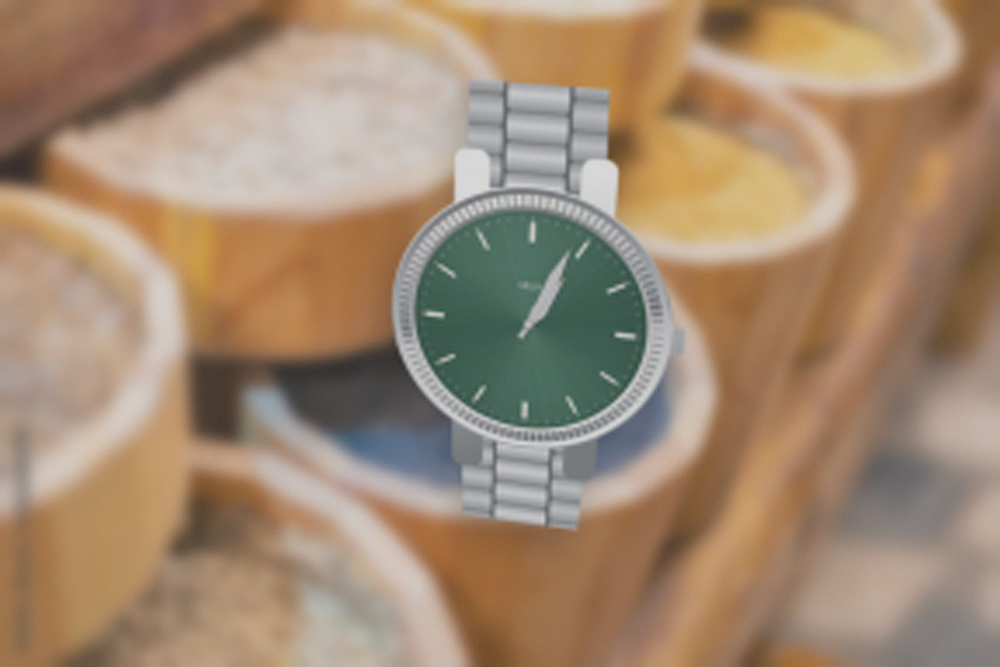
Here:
1,04
